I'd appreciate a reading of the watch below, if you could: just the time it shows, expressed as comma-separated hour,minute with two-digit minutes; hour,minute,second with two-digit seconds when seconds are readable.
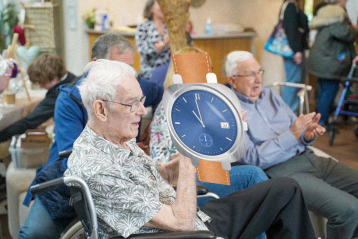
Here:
10,59
